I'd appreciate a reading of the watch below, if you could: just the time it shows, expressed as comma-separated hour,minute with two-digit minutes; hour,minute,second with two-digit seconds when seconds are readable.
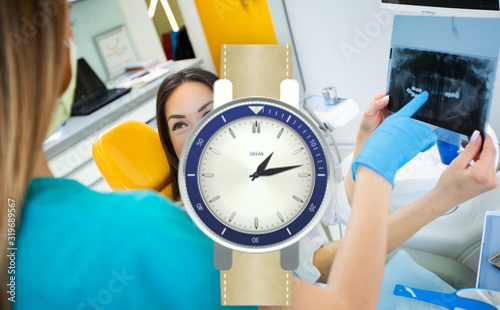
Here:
1,13
